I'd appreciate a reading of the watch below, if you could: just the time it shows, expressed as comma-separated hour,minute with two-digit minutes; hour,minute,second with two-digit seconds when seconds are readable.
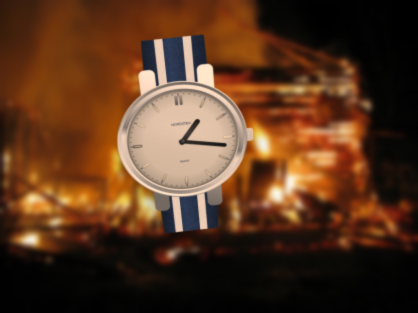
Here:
1,17
